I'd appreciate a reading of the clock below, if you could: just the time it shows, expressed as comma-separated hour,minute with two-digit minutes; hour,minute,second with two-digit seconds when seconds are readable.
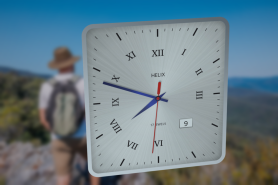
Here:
7,48,31
